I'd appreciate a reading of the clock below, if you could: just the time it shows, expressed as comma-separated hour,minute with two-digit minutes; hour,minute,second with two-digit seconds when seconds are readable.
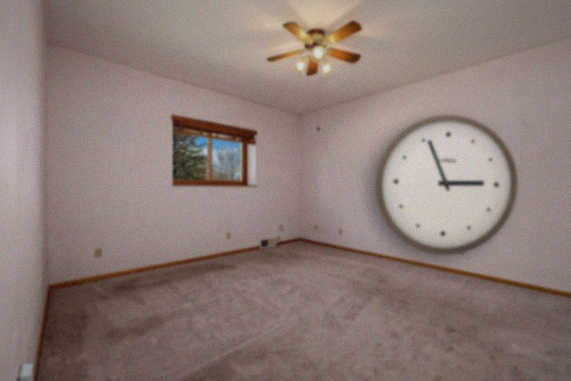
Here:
2,56
